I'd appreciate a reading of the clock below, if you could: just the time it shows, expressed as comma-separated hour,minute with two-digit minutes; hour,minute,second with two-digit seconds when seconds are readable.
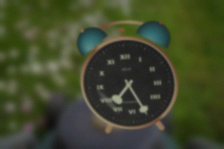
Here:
7,26
